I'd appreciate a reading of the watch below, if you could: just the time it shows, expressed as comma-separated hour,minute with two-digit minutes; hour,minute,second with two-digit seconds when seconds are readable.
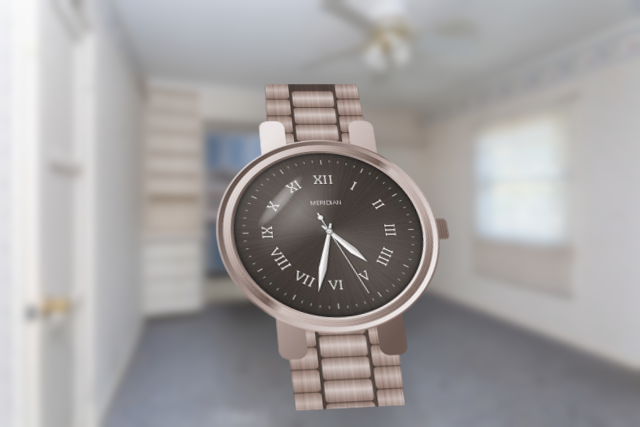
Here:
4,32,26
